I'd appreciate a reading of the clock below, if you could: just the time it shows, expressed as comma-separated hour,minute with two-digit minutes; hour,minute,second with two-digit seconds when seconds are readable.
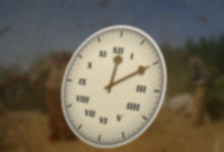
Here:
12,10
